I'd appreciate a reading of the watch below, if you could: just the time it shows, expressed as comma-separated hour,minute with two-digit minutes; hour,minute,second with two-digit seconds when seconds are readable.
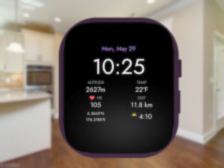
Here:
10,25
